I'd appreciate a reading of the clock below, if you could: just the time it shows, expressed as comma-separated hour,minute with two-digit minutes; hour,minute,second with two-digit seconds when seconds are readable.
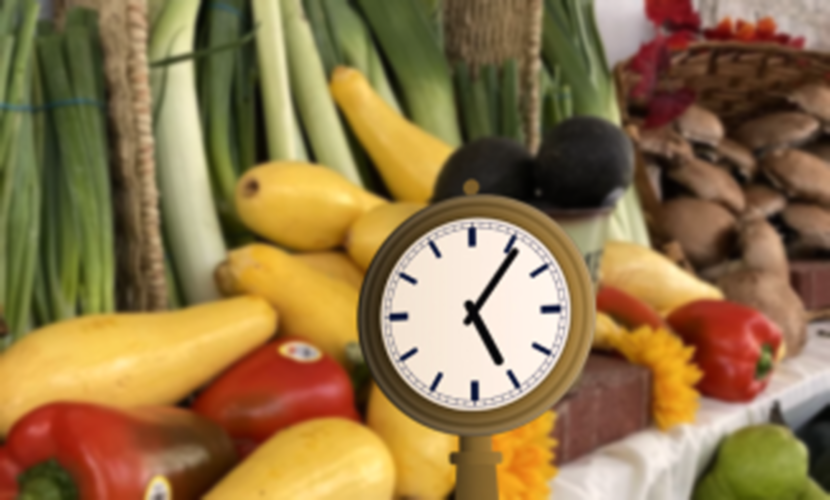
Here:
5,06
